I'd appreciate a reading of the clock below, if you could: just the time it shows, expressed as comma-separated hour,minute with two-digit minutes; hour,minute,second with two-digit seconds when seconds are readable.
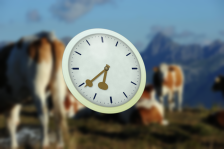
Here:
6,39
